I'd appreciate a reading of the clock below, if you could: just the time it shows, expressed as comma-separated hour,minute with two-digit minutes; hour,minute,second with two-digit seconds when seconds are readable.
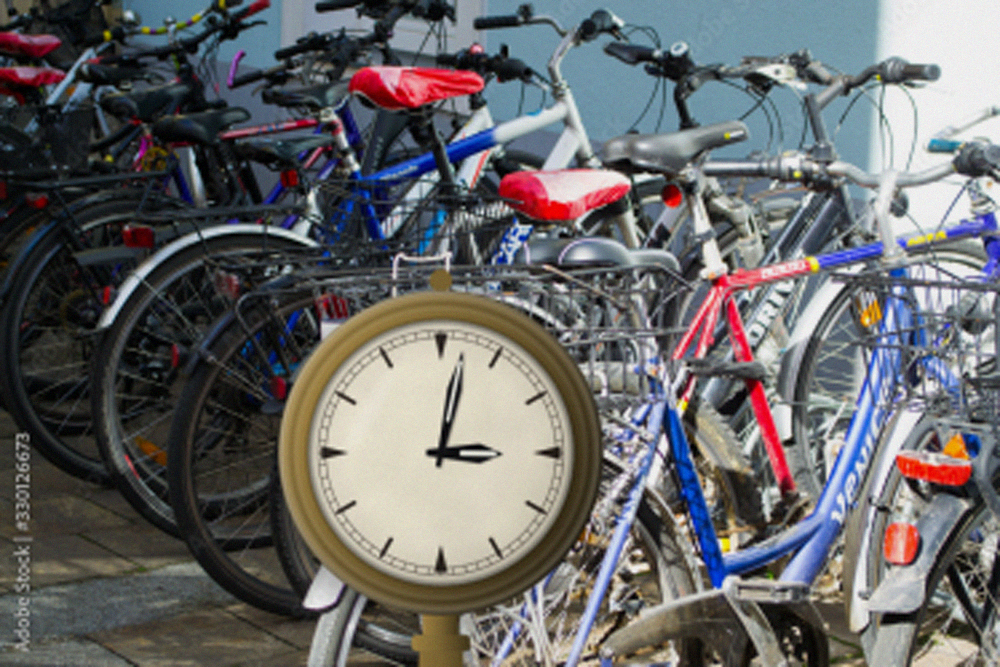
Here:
3,02
